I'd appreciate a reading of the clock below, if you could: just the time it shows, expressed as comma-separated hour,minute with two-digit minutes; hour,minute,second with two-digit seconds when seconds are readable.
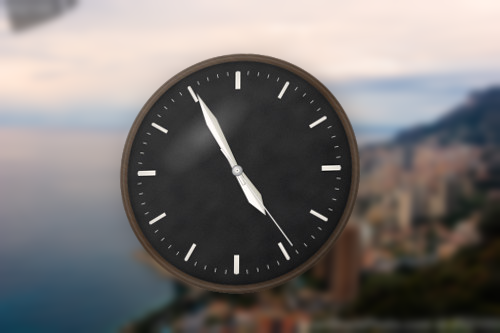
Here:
4,55,24
